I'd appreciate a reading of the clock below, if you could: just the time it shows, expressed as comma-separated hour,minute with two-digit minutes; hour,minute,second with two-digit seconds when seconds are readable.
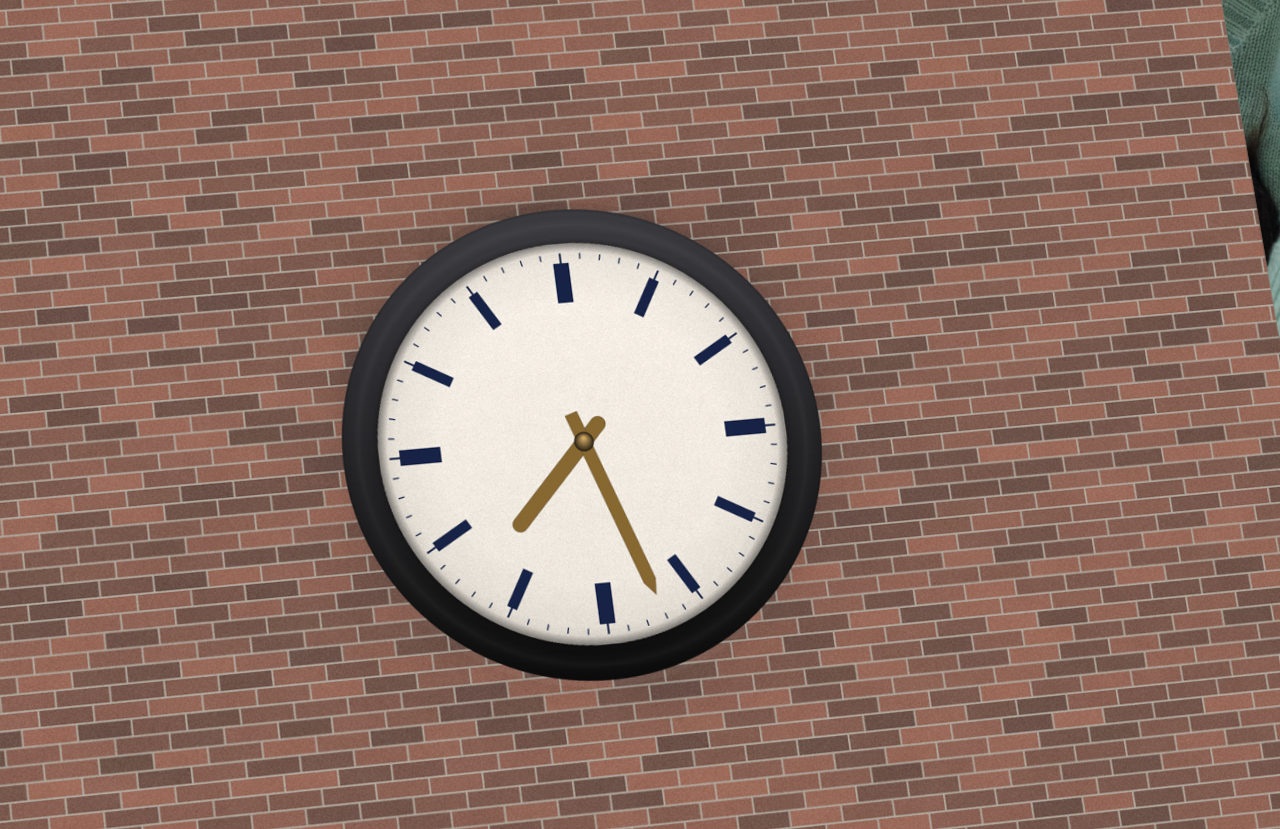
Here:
7,27
